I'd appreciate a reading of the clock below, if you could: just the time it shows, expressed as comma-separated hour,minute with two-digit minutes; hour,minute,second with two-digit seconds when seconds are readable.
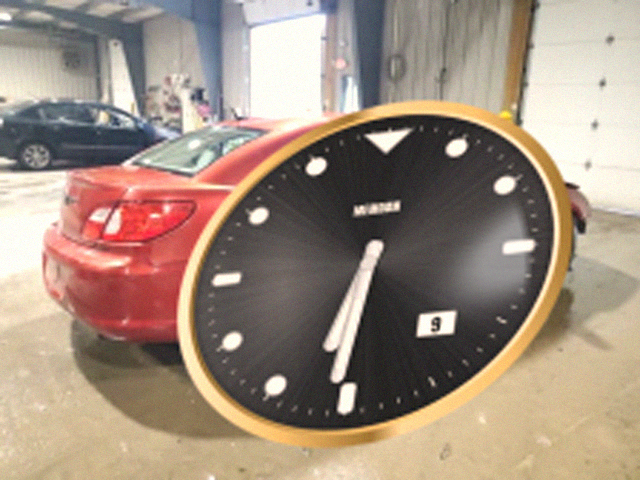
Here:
6,31
